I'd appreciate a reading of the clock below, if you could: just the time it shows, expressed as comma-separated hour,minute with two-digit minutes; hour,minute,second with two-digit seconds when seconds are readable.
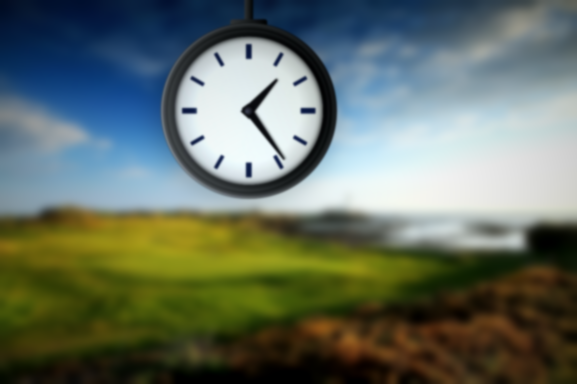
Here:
1,24
